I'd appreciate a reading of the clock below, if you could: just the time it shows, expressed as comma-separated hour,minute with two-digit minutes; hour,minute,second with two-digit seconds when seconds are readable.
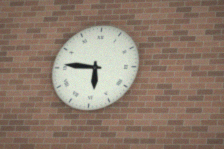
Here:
5,46
